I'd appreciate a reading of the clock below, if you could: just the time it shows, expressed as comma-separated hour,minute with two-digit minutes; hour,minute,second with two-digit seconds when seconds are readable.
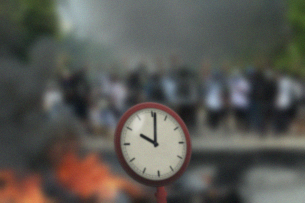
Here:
10,01
